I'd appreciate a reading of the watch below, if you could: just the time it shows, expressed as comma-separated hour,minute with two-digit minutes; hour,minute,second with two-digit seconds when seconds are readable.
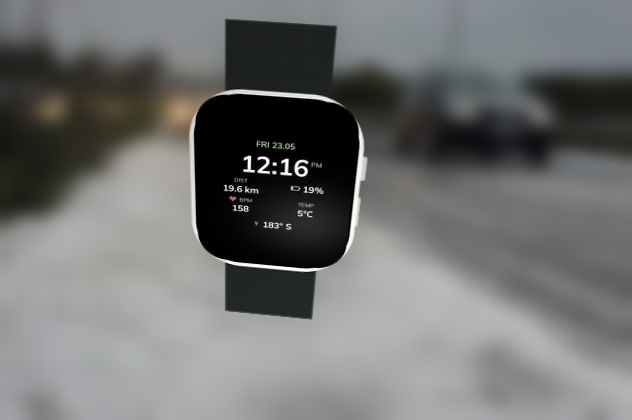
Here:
12,16
